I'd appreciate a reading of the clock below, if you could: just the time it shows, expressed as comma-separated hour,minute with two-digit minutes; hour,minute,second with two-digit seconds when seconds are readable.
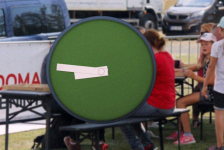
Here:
8,46
